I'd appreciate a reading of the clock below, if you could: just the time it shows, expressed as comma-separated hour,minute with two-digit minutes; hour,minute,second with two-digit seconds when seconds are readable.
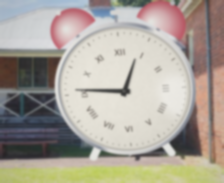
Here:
12,46
